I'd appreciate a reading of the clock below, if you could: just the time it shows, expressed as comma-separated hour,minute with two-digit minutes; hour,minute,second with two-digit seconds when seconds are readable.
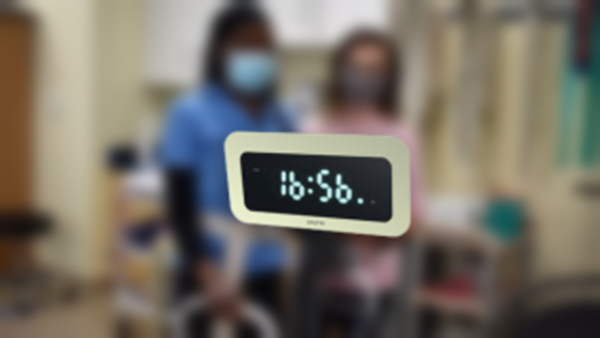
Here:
16,56
